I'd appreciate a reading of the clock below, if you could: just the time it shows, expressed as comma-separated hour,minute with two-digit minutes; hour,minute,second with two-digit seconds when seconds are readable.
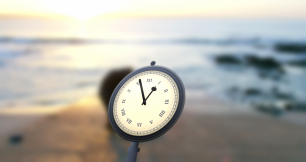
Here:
12,56
